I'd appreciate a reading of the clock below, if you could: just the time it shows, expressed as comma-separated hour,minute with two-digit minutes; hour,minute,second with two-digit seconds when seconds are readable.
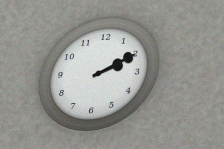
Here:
2,10
